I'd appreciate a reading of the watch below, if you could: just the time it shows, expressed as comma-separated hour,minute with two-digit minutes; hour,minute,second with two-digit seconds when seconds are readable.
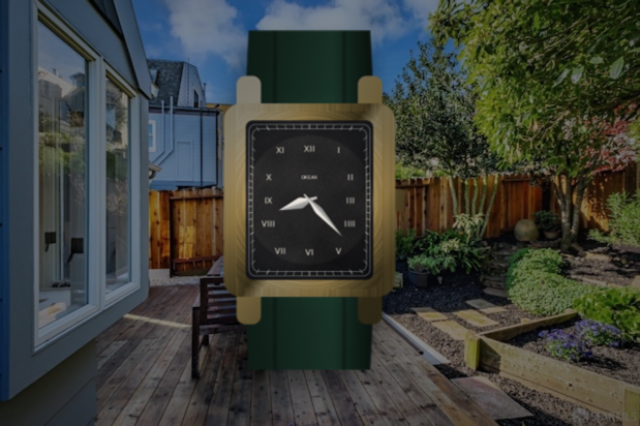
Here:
8,23
